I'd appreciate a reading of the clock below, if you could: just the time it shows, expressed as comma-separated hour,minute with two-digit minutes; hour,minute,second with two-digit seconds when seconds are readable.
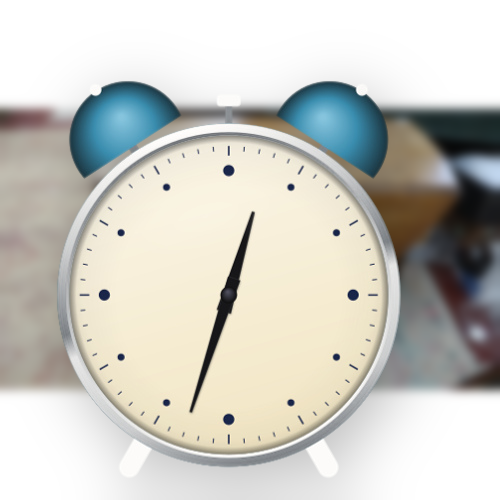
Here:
12,33
